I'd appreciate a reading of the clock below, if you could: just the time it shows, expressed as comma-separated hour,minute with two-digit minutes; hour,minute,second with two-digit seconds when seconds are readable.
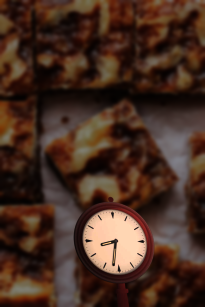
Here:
8,32
